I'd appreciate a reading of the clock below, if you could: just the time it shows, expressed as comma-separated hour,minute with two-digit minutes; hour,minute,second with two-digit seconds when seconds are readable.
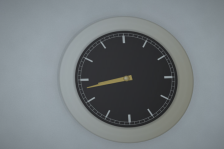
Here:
8,43
